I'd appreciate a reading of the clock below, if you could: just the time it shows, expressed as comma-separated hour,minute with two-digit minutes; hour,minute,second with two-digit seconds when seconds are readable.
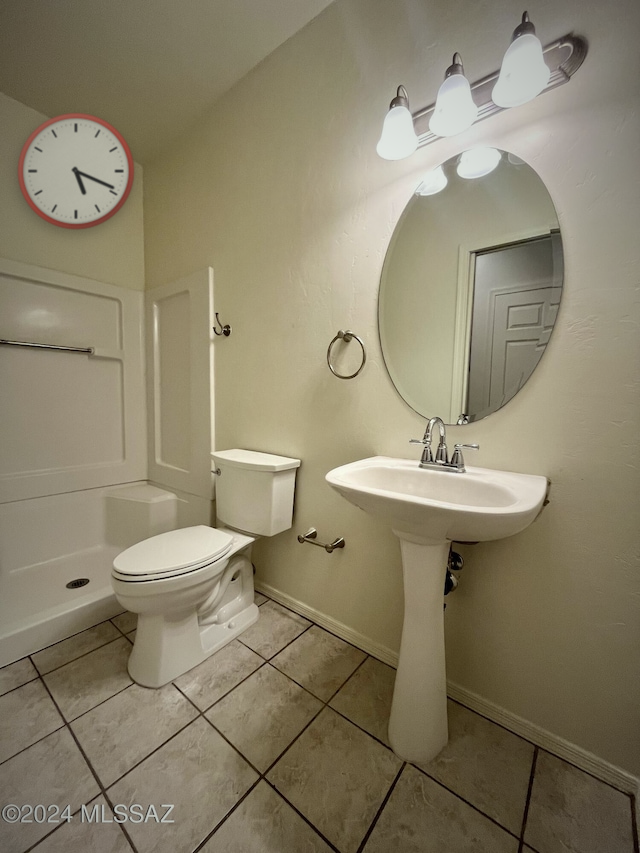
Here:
5,19
